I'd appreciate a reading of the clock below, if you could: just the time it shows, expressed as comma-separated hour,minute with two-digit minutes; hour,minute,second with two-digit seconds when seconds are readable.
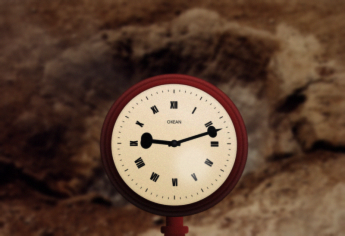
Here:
9,12
